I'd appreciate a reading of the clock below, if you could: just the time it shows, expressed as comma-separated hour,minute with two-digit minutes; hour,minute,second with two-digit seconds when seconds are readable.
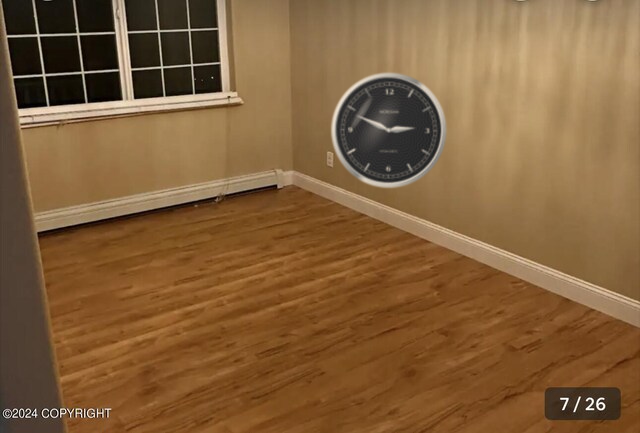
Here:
2,49
